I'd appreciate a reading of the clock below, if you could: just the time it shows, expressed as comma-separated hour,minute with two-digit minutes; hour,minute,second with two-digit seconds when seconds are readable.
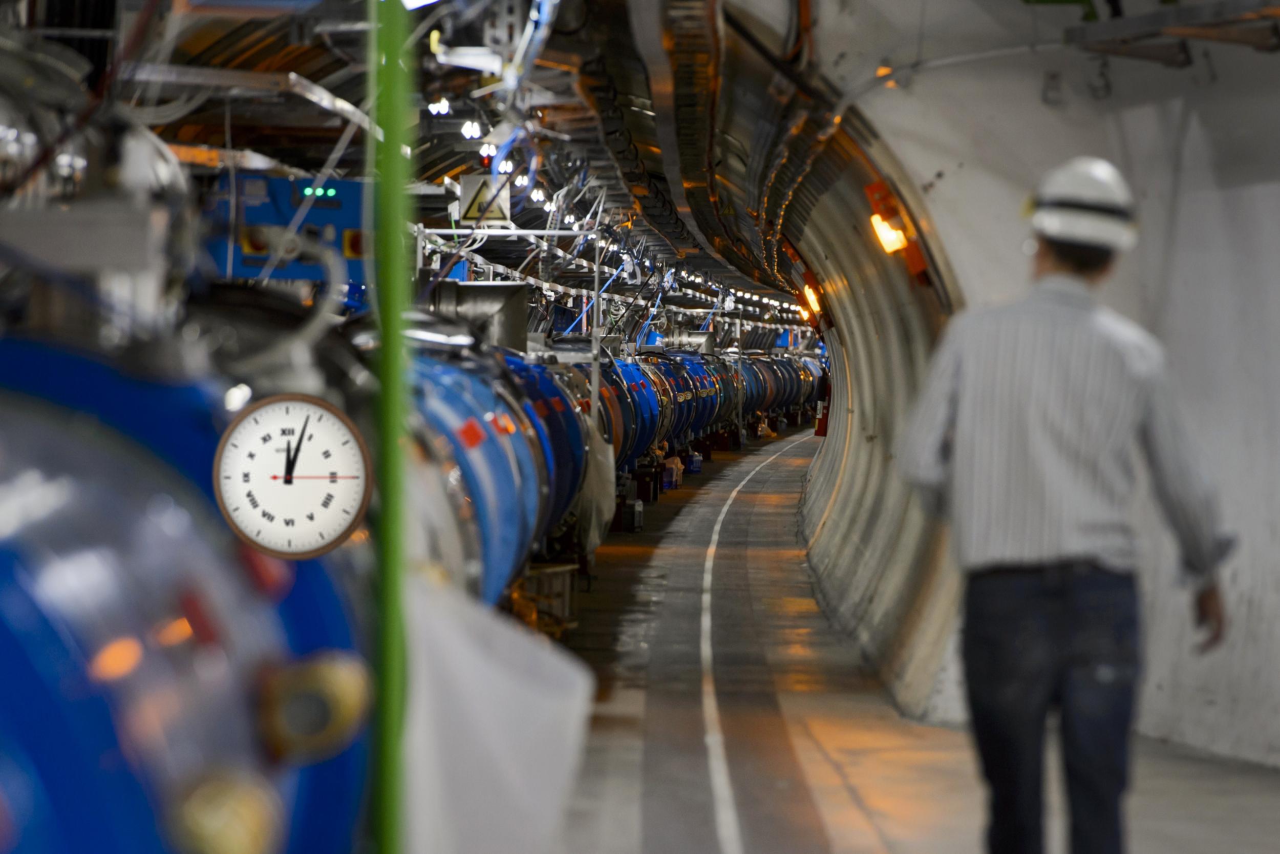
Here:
12,03,15
